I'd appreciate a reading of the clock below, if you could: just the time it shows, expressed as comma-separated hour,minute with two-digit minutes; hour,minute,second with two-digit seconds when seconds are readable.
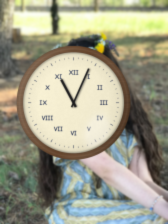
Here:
11,04
